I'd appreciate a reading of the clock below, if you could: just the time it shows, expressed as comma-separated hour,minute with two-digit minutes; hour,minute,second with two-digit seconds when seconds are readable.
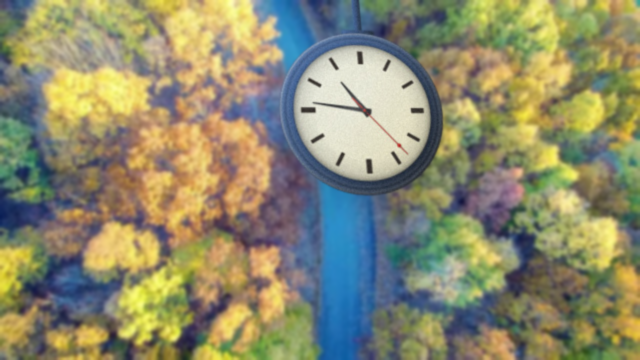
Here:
10,46,23
